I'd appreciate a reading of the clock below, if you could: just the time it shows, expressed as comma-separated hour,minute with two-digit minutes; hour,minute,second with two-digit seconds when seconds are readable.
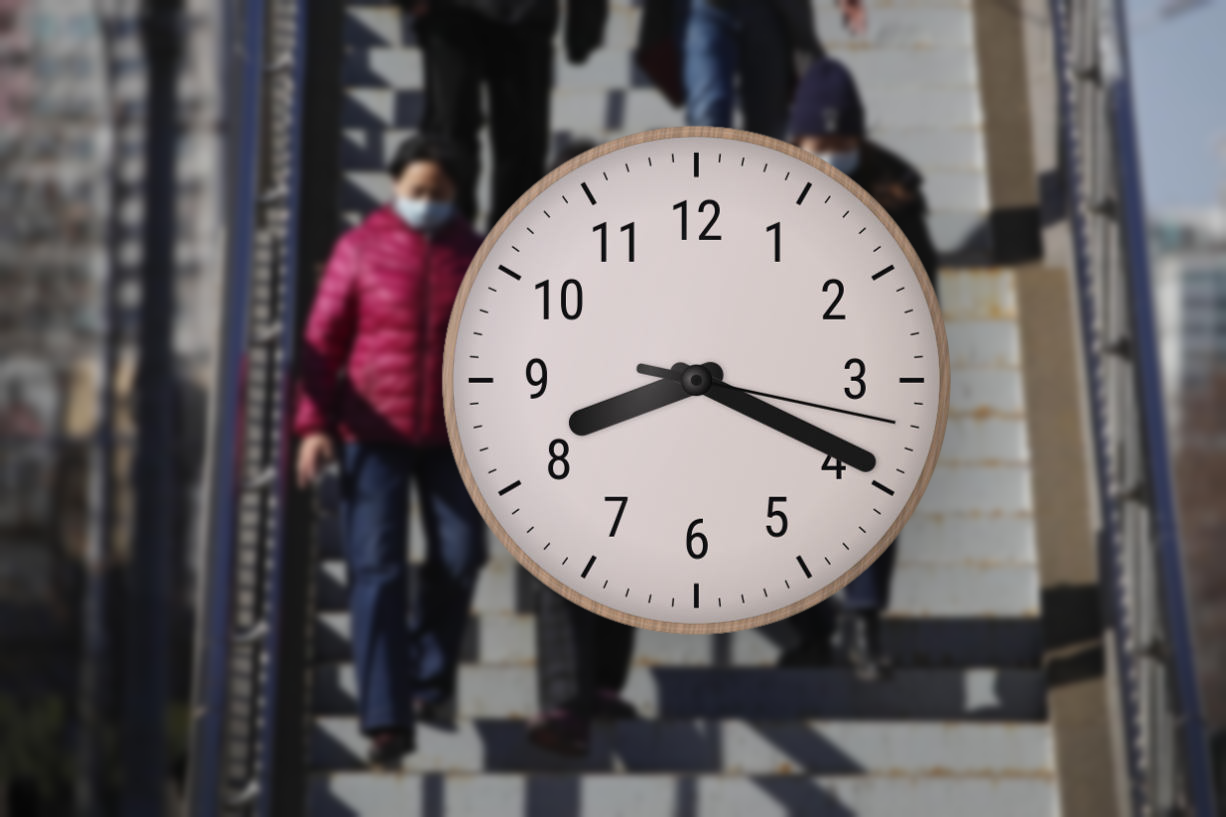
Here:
8,19,17
